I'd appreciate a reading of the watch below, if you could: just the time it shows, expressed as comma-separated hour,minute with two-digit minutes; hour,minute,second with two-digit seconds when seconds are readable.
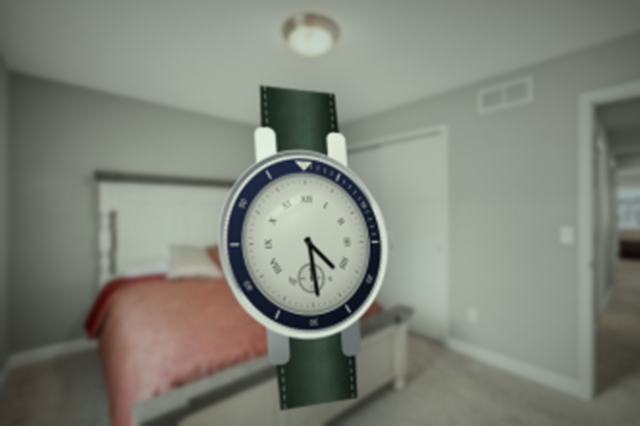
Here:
4,29
